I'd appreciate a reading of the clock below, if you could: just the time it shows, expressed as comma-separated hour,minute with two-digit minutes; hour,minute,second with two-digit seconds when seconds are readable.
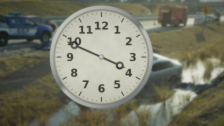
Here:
3,49
